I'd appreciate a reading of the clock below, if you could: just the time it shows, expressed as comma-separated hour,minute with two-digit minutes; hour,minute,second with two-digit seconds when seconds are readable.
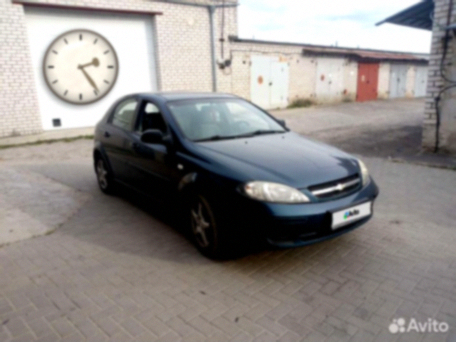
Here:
2,24
